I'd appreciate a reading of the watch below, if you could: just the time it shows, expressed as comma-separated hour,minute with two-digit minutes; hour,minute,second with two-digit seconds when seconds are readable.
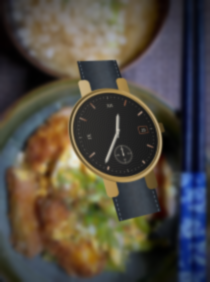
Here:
12,36
